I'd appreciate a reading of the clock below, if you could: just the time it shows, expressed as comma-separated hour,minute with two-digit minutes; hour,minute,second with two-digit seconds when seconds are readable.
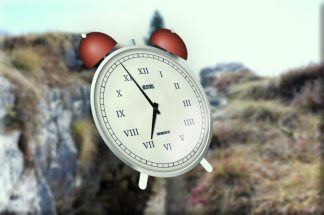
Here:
6,56
